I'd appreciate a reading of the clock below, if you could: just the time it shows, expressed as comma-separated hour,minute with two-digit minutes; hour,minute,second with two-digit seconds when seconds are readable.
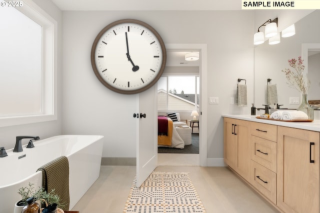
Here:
4,59
